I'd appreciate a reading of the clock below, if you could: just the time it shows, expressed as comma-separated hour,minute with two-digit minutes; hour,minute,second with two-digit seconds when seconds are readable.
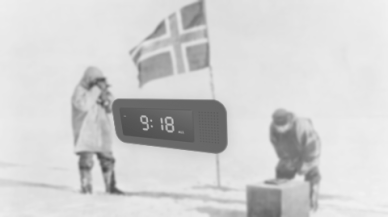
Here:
9,18
